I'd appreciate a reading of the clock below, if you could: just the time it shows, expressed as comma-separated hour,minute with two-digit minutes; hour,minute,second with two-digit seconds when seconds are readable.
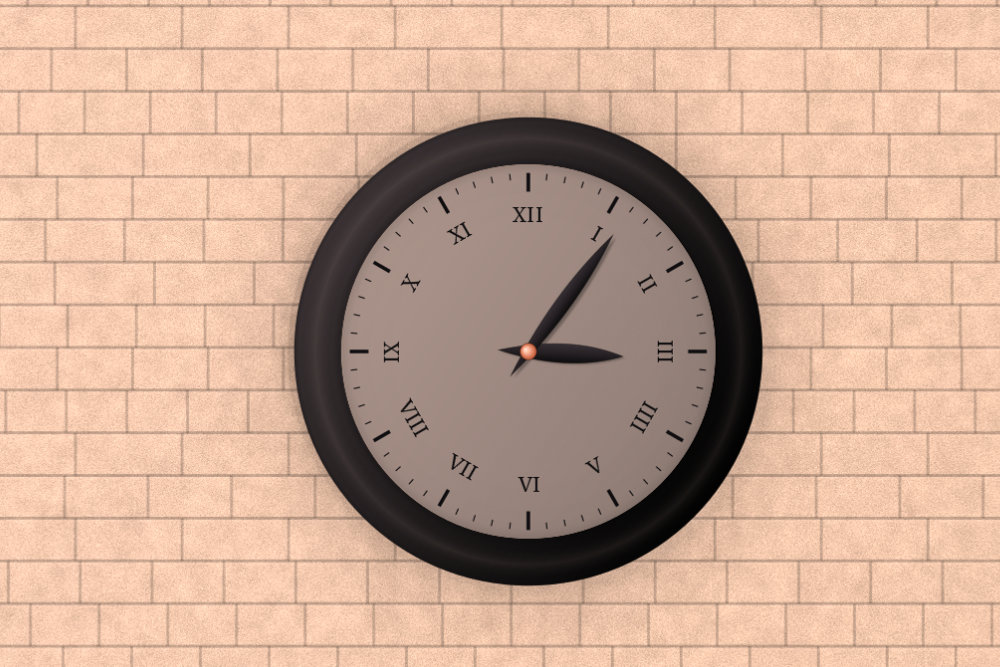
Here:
3,06
